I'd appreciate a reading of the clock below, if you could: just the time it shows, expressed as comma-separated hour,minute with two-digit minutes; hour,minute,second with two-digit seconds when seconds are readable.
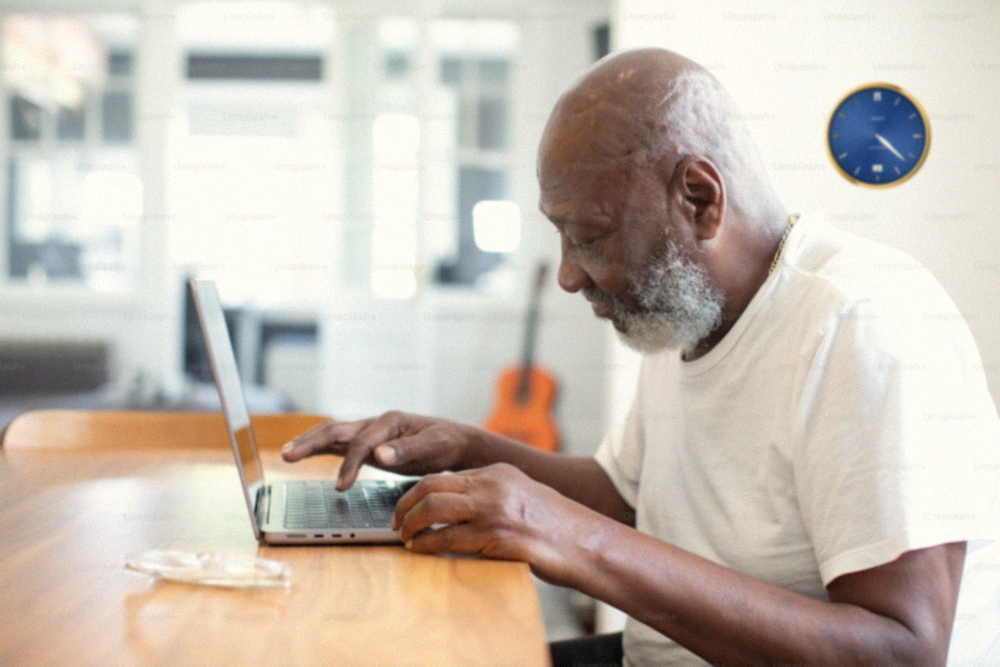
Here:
4,22
